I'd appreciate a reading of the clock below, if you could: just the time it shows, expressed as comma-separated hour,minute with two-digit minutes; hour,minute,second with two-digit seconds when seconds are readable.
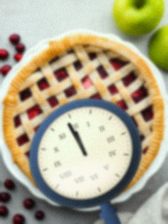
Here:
11,59
